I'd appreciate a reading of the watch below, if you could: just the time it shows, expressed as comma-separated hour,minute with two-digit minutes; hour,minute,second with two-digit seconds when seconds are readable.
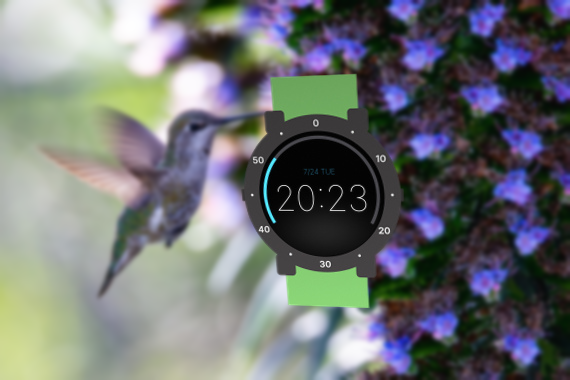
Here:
20,23
